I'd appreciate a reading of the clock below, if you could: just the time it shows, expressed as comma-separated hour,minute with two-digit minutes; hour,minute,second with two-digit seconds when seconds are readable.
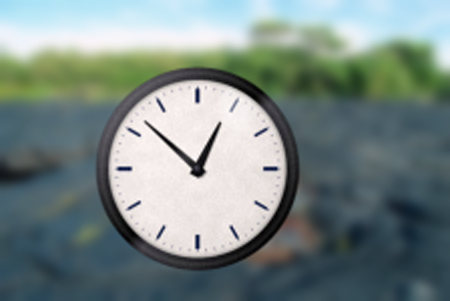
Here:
12,52
